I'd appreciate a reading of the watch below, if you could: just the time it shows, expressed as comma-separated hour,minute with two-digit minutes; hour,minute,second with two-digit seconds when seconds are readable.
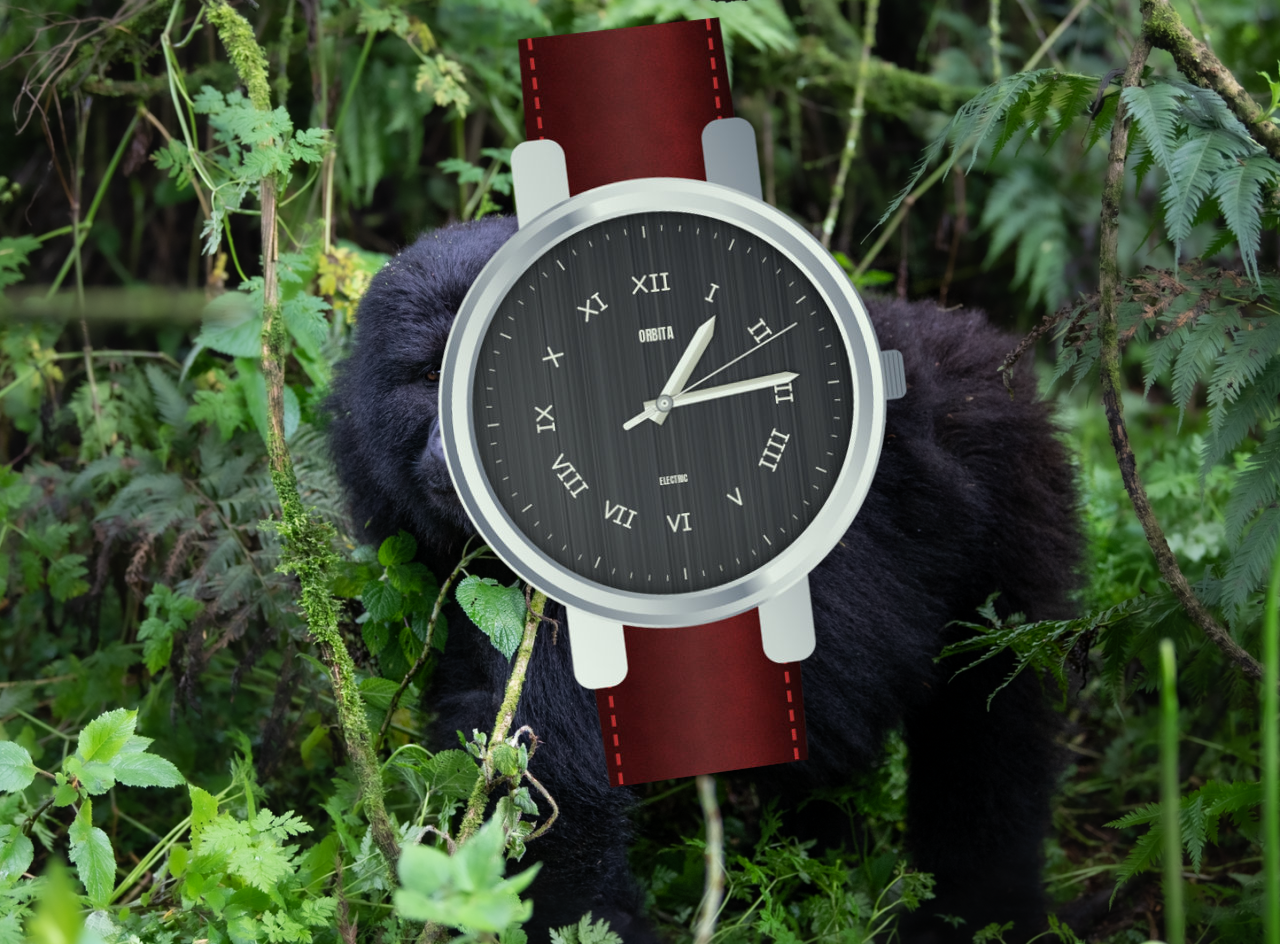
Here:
1,14,11
